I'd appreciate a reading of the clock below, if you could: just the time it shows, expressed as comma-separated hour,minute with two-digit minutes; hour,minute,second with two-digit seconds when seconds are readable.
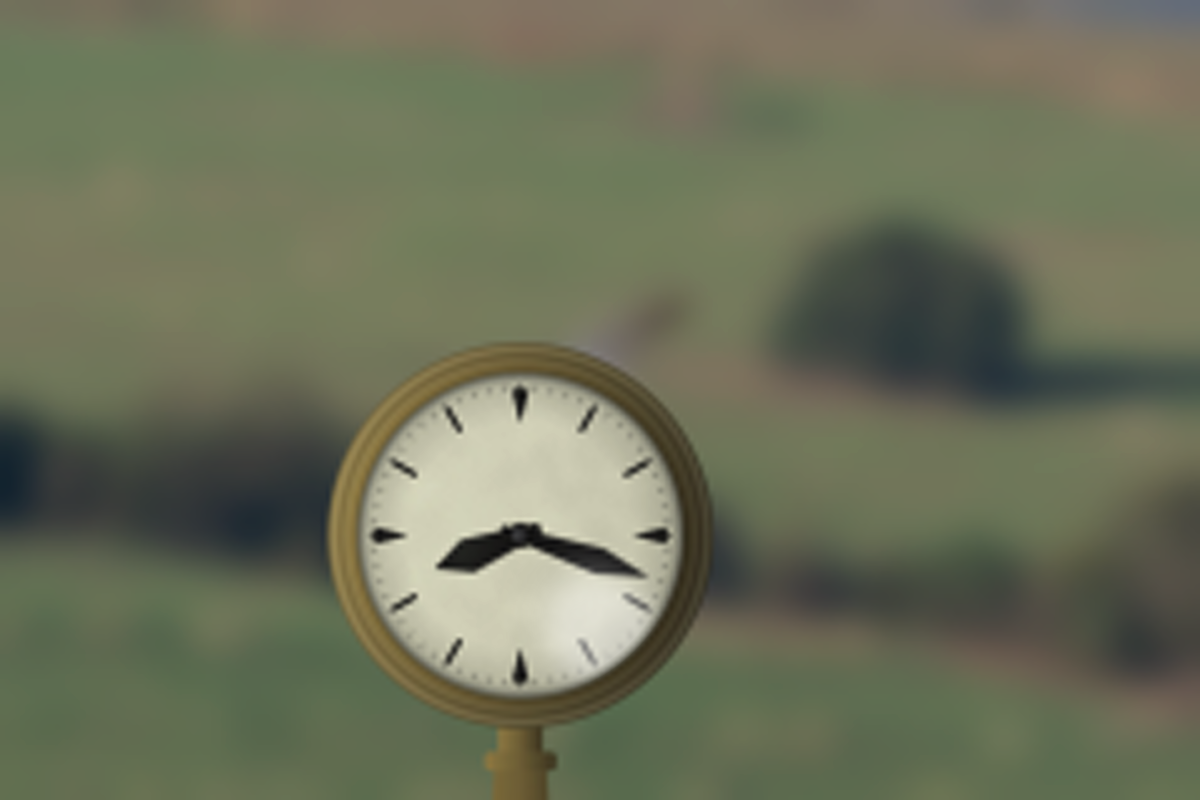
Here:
8,18
